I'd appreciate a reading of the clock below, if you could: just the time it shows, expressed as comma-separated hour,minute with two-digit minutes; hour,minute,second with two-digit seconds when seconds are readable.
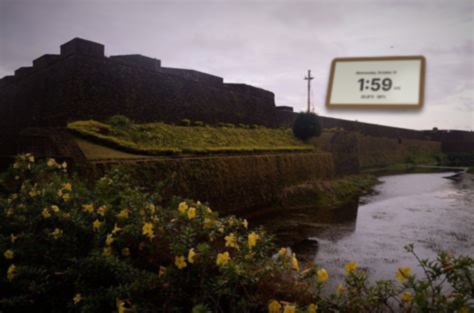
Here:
1,59
